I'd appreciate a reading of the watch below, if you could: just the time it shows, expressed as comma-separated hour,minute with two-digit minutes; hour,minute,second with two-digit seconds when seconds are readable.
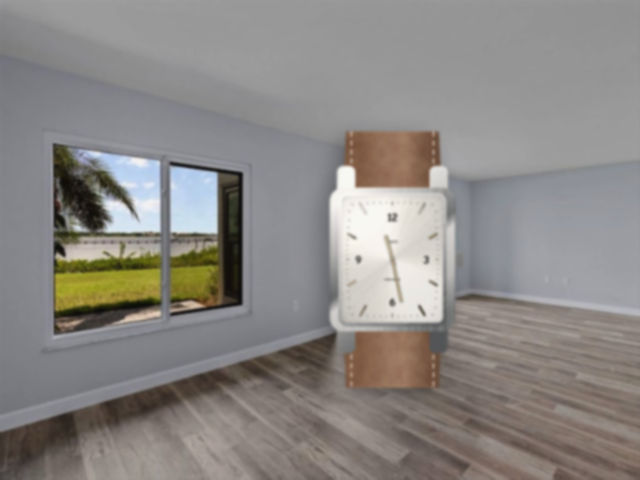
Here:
11,28
